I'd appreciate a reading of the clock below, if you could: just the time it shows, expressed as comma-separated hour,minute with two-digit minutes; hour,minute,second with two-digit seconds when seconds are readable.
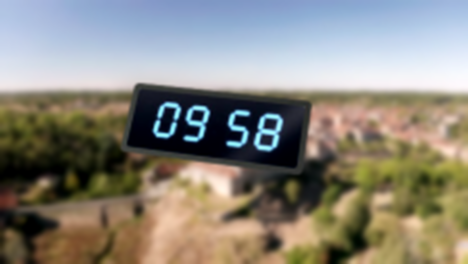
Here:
9,58
